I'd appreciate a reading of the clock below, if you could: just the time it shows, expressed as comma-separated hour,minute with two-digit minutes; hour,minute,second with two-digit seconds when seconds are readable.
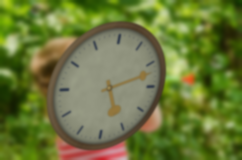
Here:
5,12
